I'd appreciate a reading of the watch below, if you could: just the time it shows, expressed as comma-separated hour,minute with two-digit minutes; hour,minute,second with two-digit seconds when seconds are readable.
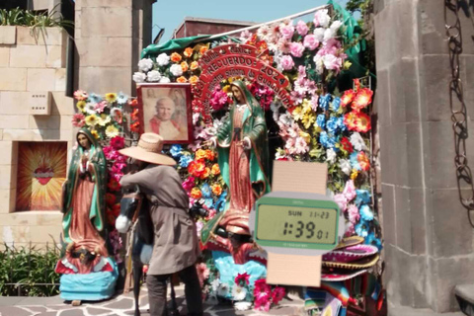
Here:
1,39
